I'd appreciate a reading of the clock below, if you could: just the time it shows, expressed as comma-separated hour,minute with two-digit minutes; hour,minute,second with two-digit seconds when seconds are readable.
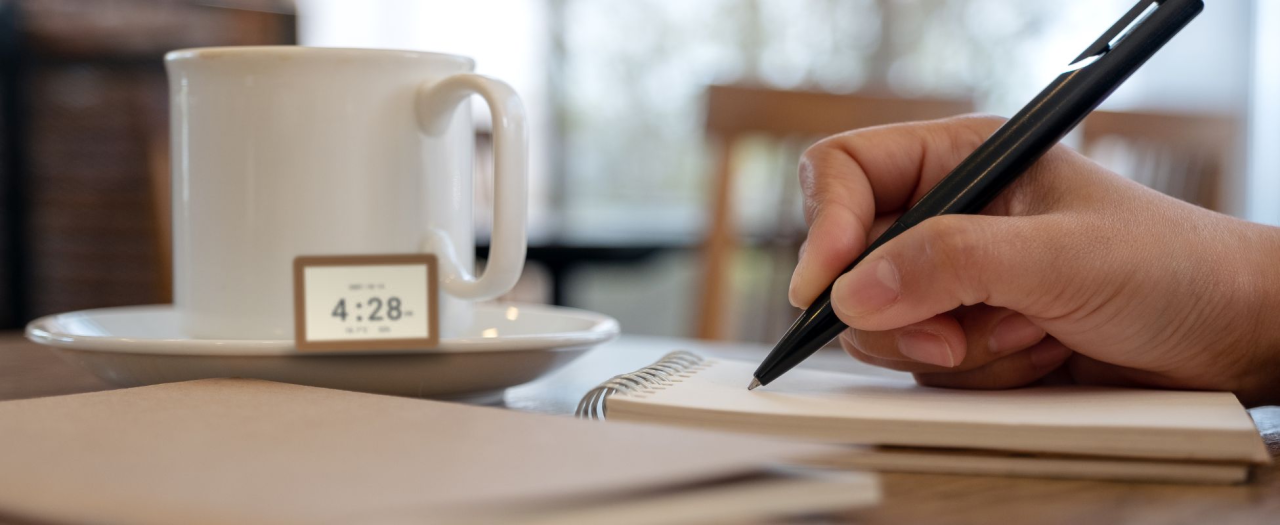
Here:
4,28
